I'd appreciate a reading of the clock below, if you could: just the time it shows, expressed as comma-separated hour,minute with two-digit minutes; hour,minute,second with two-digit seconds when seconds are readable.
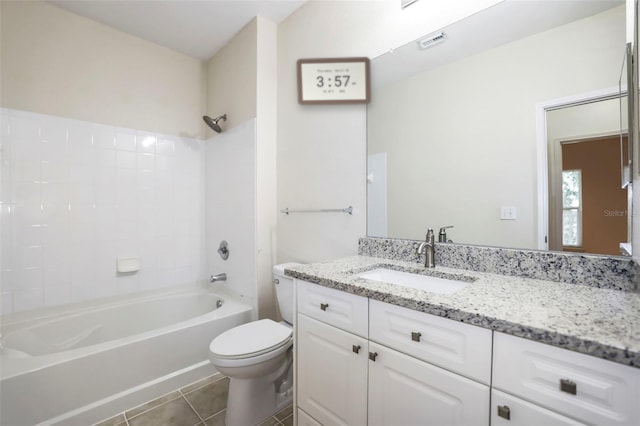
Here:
3,57
